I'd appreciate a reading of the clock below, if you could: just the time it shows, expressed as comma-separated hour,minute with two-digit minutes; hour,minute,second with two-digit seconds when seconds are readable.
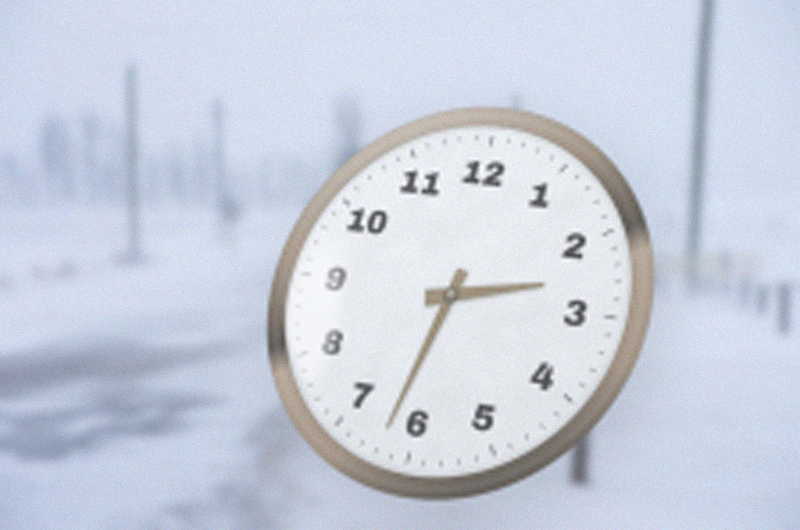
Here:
2,32
